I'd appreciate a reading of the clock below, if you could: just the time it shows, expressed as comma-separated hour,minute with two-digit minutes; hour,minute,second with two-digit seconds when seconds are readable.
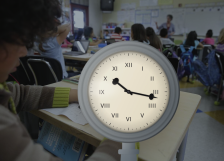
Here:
10,17
